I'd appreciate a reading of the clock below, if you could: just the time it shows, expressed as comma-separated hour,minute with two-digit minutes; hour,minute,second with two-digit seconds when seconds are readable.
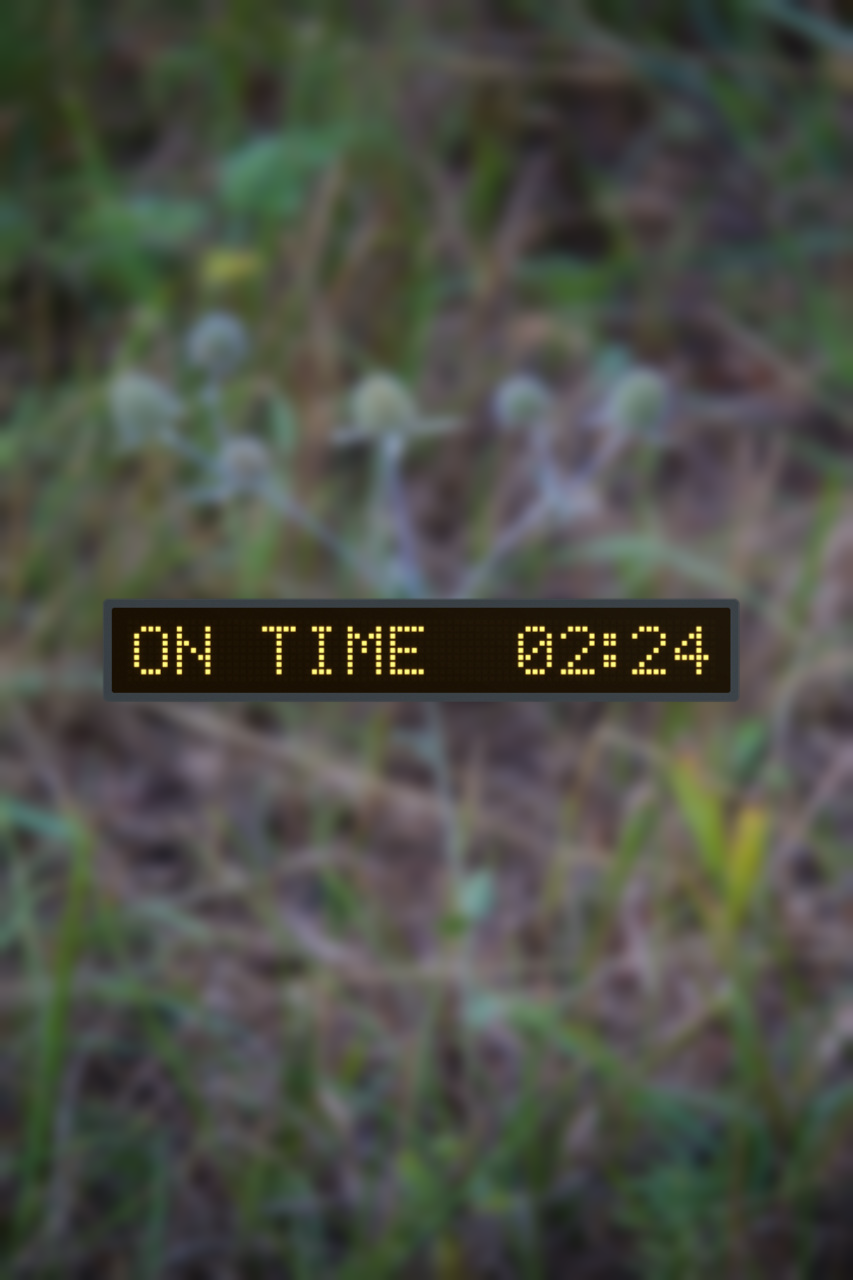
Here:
2,24
